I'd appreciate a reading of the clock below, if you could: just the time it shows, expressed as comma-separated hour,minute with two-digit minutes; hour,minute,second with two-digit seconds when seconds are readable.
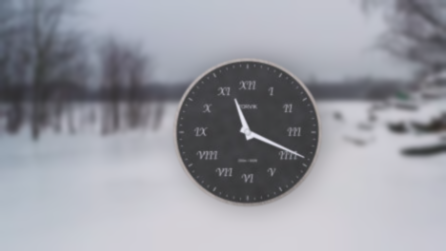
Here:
11,19
